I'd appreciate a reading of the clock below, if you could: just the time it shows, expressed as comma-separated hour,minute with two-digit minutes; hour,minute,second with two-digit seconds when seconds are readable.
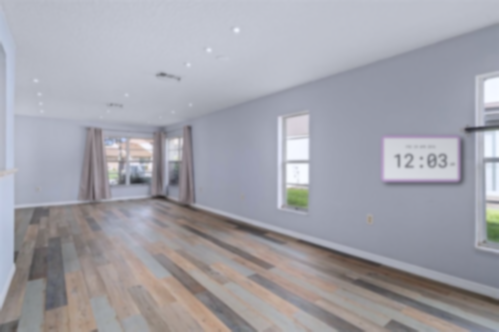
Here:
12,03
